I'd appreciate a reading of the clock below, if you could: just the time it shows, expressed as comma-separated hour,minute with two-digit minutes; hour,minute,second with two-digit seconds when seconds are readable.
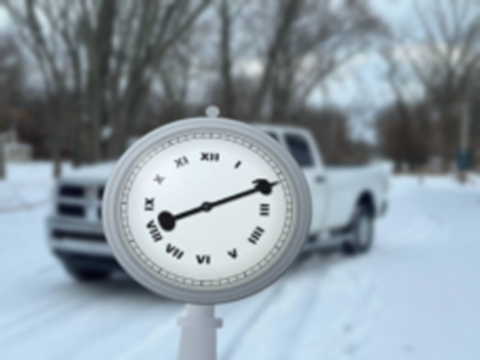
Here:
8,11
